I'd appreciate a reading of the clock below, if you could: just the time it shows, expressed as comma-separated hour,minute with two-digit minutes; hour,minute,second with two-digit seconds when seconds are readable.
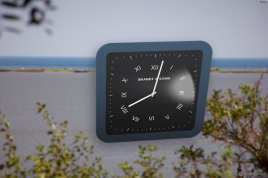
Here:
8,02
